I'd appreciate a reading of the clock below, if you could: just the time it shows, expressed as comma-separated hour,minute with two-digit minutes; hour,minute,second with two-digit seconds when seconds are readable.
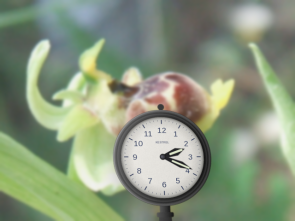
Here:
2,19
